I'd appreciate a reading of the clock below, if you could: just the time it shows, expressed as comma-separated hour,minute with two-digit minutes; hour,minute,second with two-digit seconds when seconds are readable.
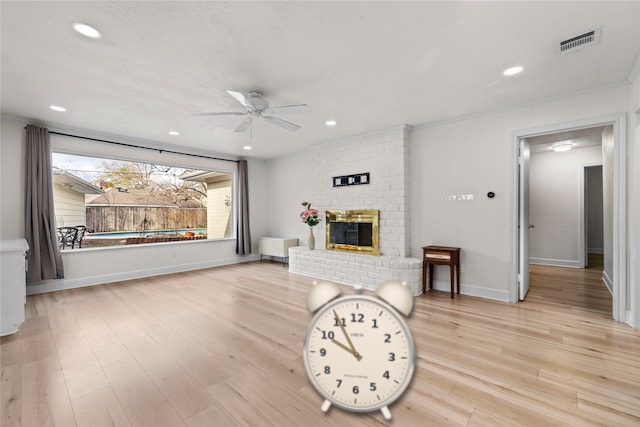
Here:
9,55
